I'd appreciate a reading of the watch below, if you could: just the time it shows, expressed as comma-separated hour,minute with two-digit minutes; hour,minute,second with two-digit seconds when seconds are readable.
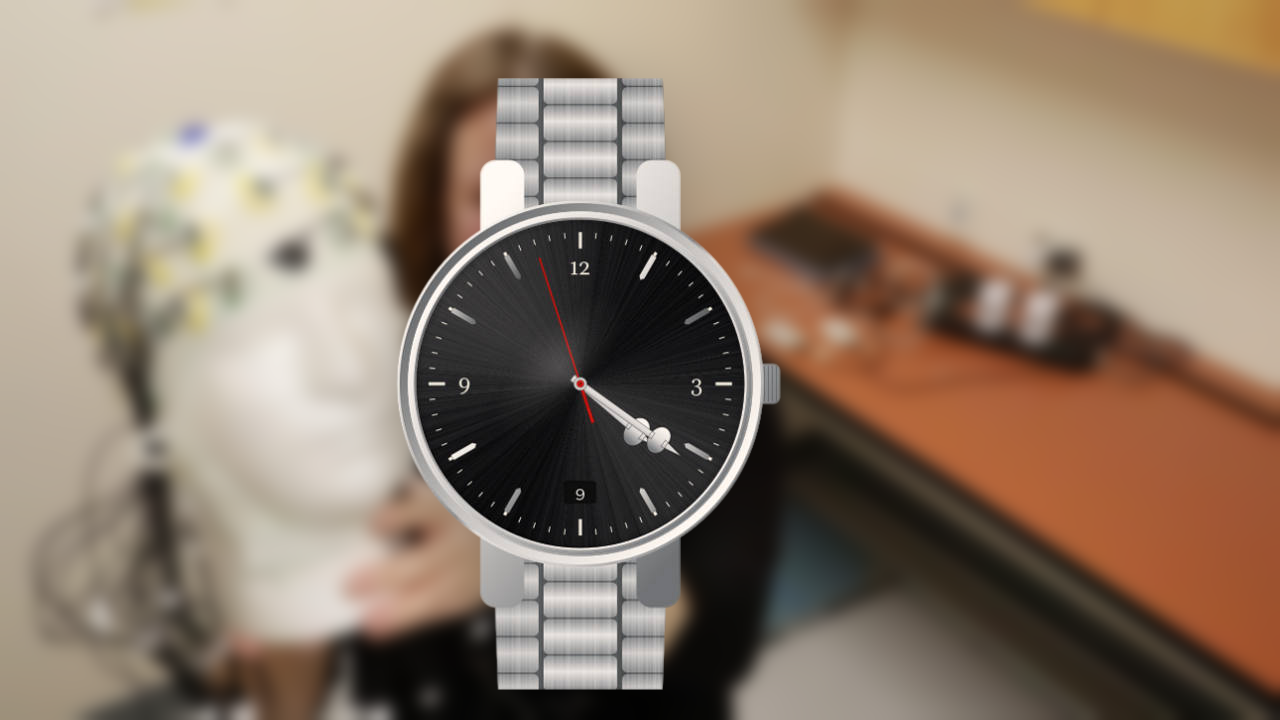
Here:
4,20,57
